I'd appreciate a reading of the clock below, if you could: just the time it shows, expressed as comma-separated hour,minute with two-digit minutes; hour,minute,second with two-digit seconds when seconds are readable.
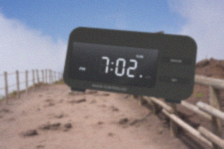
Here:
7,02
